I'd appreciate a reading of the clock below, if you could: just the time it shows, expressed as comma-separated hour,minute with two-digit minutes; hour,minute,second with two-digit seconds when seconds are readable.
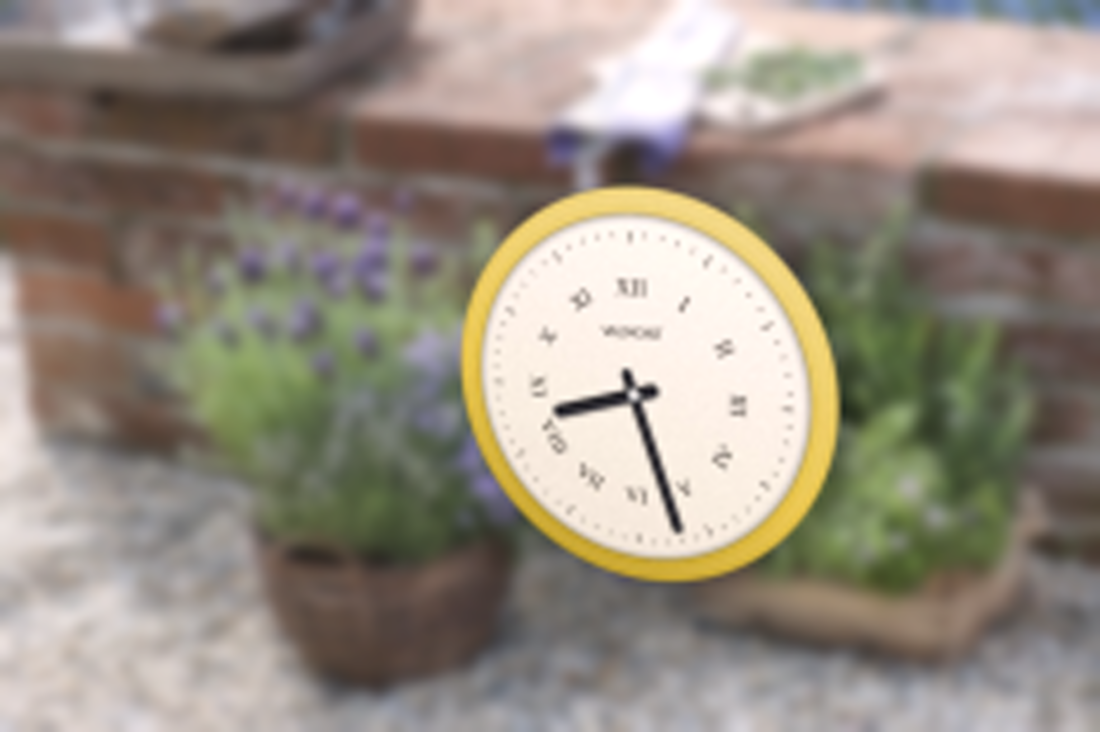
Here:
8,27
